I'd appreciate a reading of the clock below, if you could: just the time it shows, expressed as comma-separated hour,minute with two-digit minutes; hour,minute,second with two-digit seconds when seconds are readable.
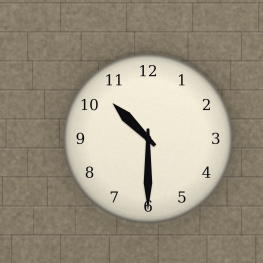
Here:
10,30
